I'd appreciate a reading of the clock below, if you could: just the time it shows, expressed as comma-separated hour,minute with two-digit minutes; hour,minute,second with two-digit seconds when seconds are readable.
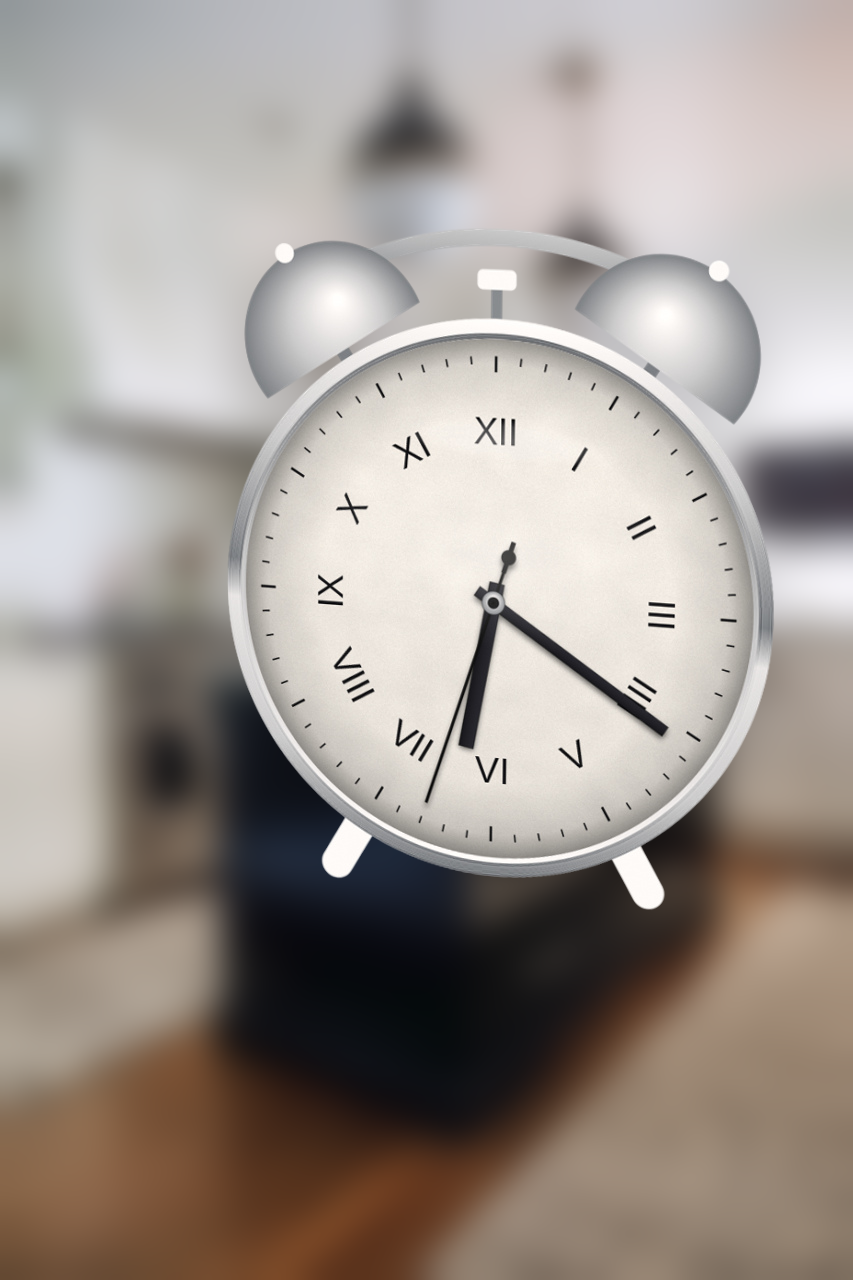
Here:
6,20,33
